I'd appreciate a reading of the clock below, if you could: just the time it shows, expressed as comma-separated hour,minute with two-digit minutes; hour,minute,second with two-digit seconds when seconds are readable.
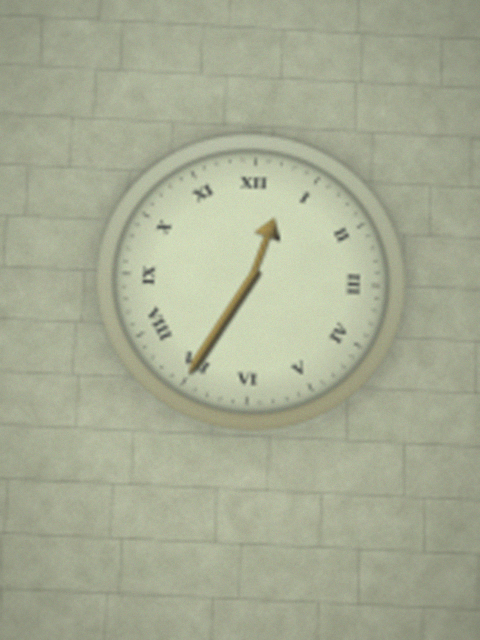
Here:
12,35
